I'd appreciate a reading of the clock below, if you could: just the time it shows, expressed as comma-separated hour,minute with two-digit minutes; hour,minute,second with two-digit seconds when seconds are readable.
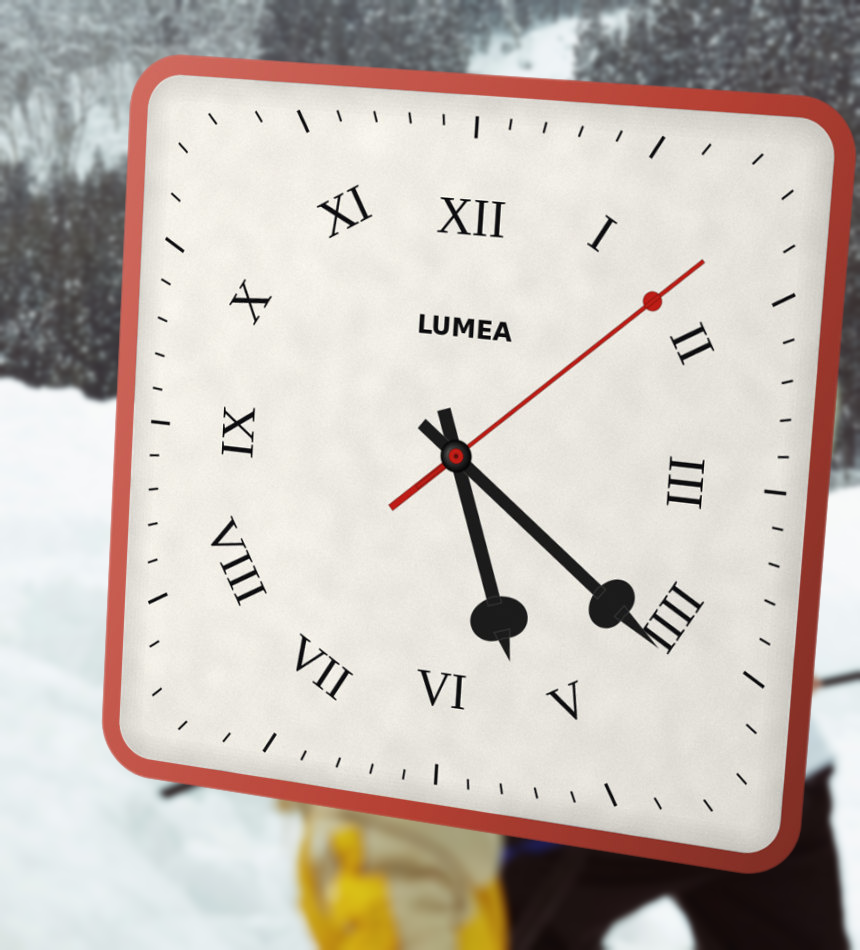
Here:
5,21,08
